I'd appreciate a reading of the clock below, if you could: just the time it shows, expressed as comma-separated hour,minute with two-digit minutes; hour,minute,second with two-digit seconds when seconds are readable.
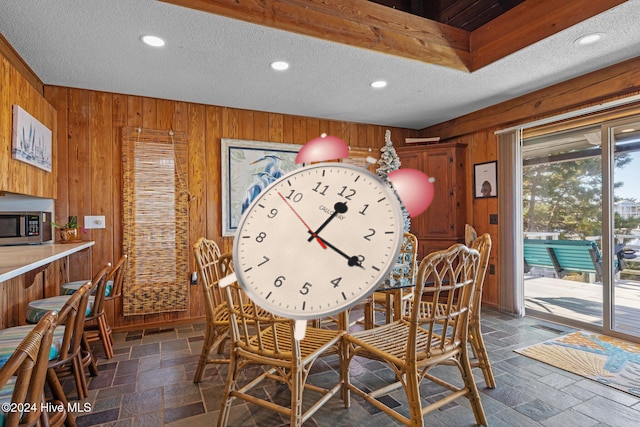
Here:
12,15,48
